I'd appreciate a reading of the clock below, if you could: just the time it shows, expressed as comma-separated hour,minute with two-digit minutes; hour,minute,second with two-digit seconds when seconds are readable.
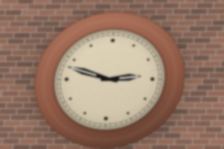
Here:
2,48
